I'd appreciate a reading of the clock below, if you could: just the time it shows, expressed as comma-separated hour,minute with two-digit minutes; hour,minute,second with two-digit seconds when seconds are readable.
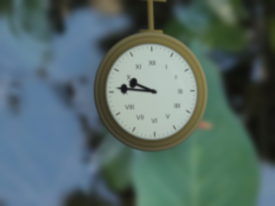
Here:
9,46
